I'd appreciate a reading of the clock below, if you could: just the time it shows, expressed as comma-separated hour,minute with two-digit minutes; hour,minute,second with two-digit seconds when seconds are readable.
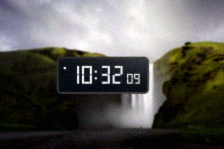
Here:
10,32,09
